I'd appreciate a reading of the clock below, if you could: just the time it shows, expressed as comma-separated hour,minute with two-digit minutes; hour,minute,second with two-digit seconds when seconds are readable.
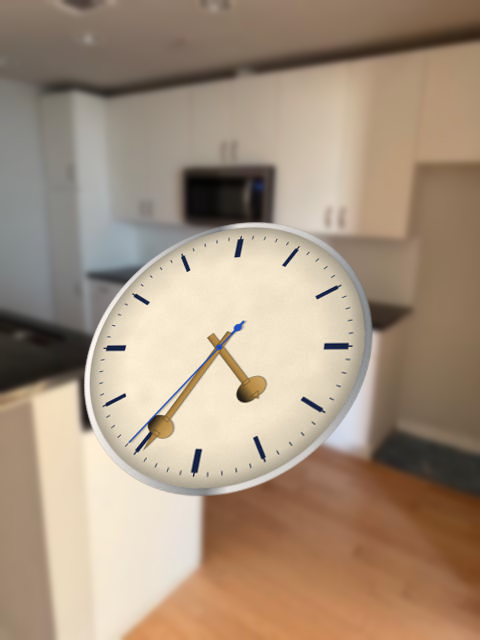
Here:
4,34,36
